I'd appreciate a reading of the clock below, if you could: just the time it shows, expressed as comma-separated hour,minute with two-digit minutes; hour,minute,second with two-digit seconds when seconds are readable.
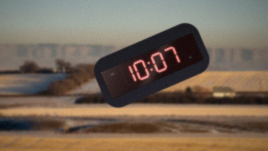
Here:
10,07
